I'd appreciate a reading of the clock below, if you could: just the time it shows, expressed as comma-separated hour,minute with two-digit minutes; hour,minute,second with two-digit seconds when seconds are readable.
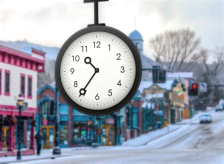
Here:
10,36
